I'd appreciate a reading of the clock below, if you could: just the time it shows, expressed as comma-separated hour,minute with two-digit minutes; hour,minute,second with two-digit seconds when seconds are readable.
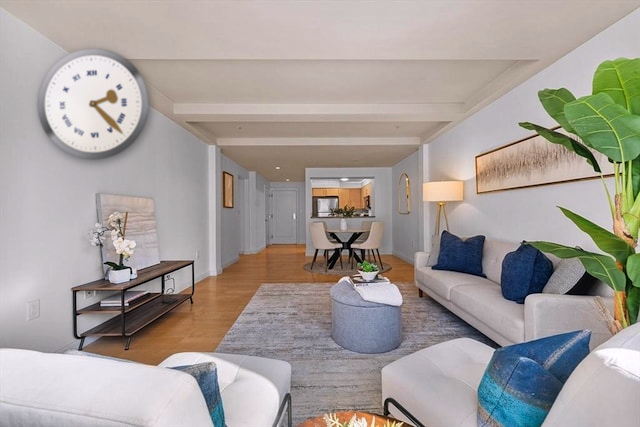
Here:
2,23
